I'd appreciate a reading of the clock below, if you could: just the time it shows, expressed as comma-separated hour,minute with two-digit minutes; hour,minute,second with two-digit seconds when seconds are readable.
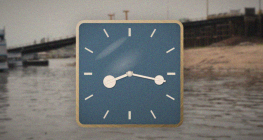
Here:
8,17
